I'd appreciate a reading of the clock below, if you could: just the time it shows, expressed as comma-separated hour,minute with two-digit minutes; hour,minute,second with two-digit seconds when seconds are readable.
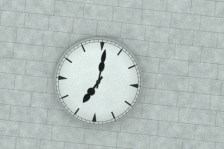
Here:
7,01
